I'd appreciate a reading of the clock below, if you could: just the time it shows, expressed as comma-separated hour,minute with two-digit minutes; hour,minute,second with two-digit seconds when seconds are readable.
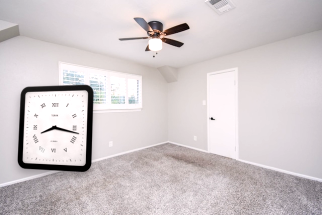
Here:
8,17
